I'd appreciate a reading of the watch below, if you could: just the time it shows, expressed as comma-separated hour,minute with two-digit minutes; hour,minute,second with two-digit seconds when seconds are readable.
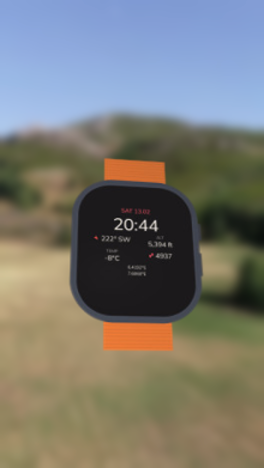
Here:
20,44
